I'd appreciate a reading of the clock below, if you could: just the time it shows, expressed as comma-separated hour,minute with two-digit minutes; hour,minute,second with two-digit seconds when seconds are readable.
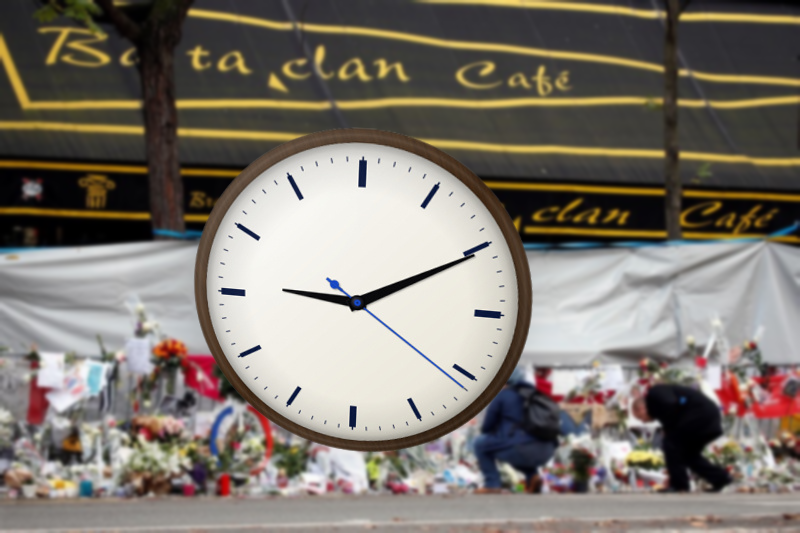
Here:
9,10,21
